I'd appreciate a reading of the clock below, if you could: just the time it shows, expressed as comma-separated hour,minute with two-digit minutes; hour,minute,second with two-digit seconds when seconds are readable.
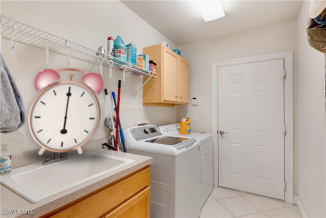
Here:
6,00
